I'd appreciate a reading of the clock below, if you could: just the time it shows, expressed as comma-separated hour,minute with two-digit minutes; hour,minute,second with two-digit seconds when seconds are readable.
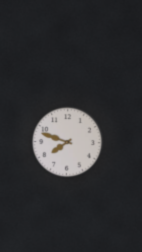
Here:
7,48
